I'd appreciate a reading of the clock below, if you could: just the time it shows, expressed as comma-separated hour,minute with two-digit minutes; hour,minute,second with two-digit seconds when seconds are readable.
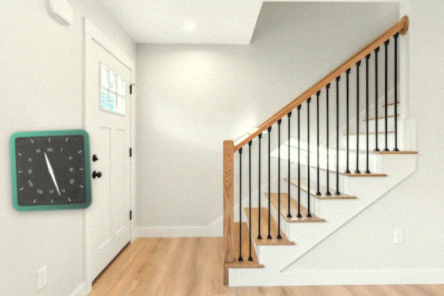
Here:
11,27
